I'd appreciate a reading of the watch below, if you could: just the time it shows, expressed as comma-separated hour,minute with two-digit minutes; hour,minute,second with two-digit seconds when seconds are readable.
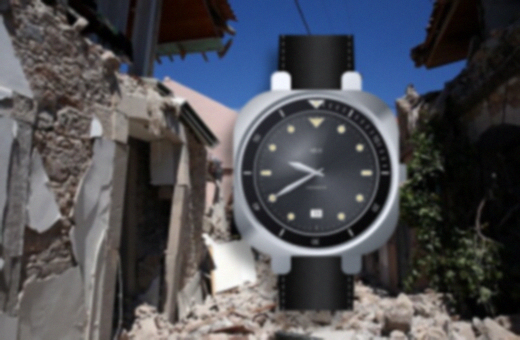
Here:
9,40
